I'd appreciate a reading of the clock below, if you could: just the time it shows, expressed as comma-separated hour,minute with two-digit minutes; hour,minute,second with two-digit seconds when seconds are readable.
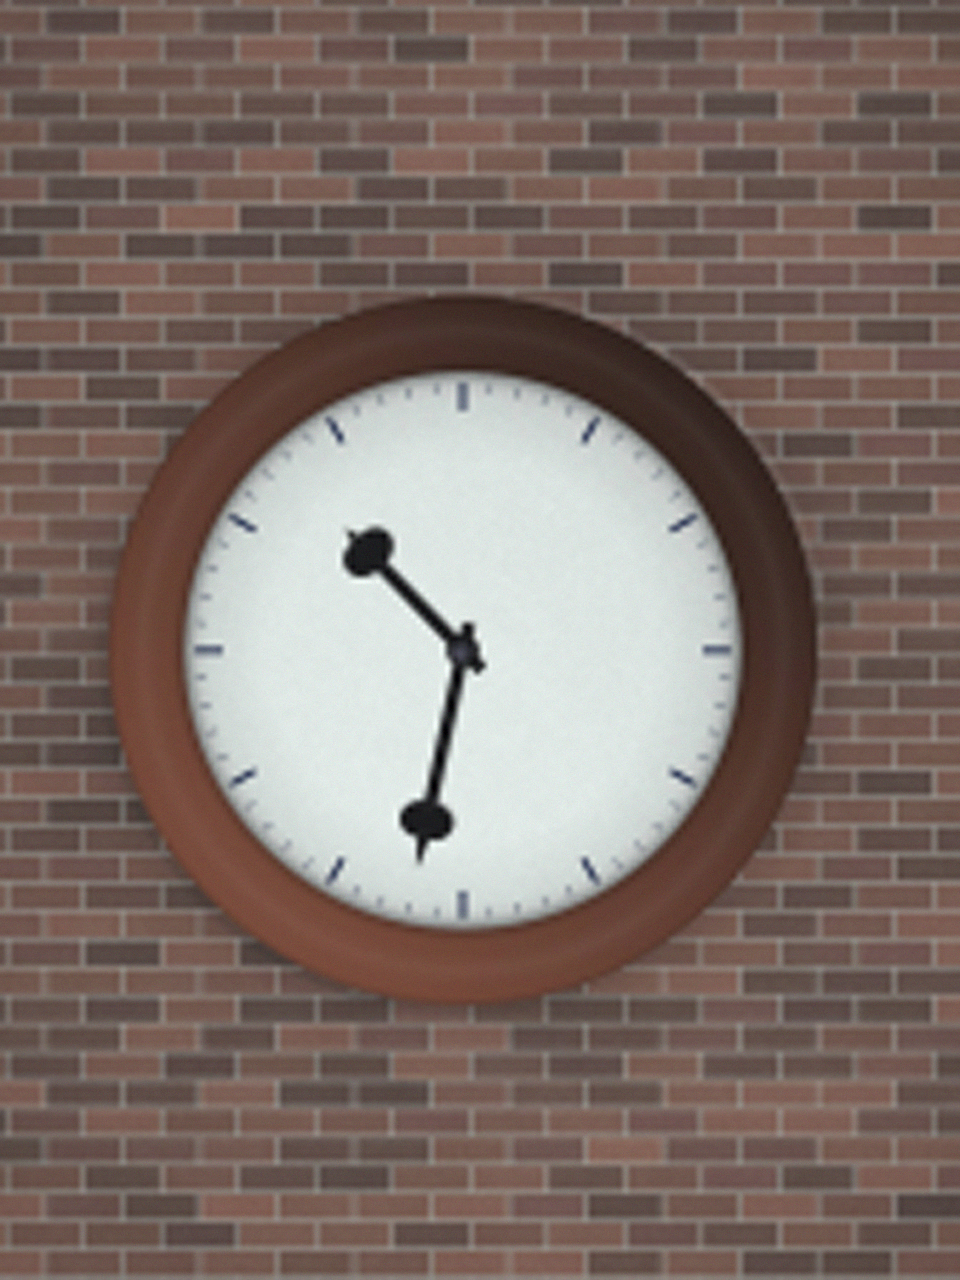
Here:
10,32
